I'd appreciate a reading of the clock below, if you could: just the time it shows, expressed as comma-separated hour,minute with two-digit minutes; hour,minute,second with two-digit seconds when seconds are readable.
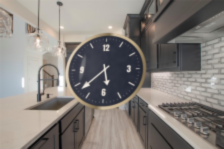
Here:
5,38
